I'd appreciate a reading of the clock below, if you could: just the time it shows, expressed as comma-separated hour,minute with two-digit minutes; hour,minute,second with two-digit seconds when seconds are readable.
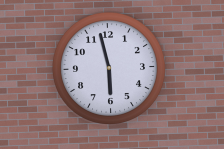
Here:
5,58
